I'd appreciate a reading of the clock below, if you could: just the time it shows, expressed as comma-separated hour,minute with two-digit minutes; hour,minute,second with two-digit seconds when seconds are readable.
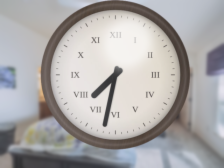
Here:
7,32
